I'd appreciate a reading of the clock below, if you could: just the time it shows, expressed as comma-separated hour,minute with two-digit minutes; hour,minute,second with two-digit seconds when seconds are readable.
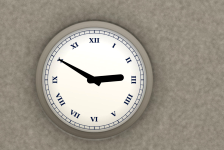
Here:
2,50
